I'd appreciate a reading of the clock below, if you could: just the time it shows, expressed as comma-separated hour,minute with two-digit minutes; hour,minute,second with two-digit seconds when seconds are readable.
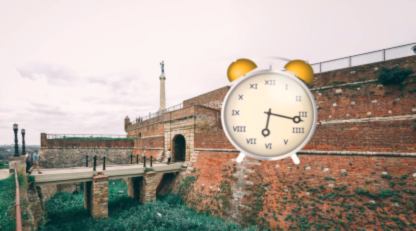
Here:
6,17
